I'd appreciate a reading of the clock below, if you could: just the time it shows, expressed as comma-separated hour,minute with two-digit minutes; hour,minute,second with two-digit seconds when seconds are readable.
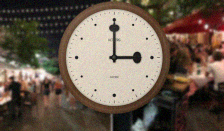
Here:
3,00
